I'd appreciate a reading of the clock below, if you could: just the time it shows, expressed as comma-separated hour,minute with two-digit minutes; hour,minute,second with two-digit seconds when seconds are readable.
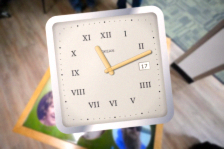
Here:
11,12
